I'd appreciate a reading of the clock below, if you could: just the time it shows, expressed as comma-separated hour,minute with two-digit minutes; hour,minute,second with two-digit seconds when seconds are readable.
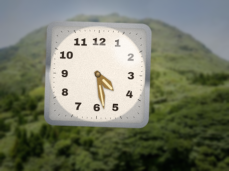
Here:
4,28
